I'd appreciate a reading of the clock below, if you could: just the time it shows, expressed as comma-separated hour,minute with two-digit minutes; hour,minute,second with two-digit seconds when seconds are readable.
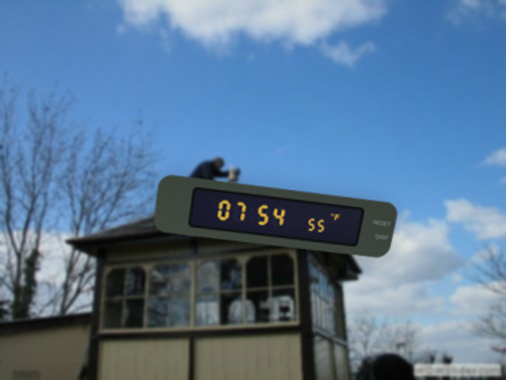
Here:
7,54
